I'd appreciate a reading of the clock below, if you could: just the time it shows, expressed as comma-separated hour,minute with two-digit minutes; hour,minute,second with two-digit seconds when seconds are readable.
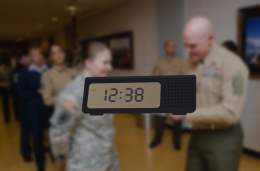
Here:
12,38
